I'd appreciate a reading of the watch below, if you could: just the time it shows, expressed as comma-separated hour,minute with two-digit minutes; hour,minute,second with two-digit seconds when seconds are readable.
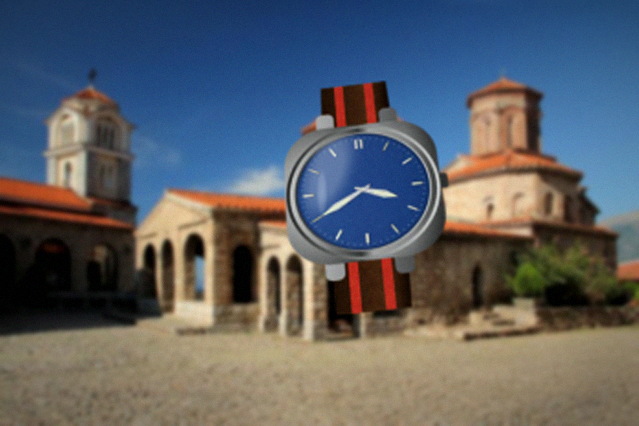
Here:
3,40
